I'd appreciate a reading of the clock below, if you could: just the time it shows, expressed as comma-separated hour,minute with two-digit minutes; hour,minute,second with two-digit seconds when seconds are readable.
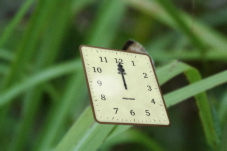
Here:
12,00
